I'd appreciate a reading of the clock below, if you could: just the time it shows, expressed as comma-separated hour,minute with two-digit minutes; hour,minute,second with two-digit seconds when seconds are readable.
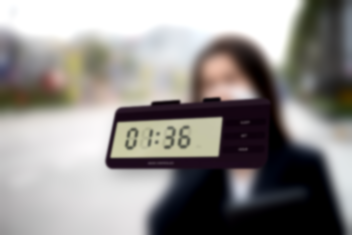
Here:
1,36
